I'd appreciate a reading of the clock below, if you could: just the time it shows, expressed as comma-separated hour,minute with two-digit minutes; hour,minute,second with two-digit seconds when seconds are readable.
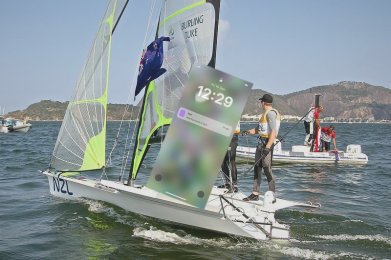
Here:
12,29
